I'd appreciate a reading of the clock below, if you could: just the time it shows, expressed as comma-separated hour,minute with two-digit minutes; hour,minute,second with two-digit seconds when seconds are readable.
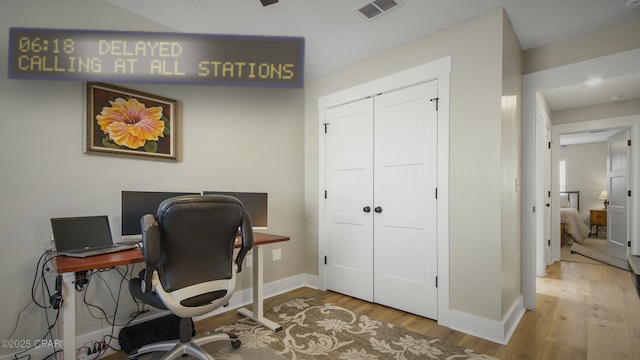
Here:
6,18
